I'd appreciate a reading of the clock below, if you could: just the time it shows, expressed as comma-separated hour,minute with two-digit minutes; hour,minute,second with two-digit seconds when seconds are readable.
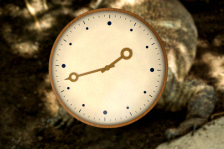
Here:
1,42
